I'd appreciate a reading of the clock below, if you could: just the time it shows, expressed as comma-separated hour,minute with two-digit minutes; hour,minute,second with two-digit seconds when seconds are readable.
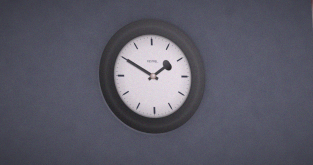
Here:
1,50
